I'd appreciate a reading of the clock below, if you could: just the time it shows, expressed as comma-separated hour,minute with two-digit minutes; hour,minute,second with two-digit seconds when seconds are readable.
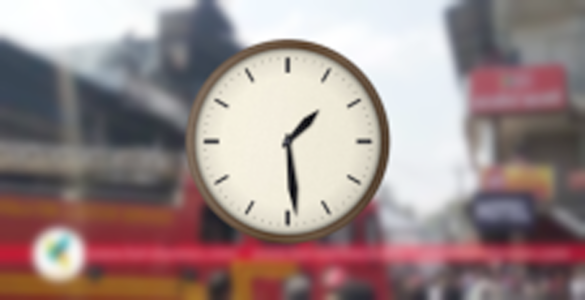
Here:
1,29
